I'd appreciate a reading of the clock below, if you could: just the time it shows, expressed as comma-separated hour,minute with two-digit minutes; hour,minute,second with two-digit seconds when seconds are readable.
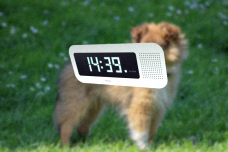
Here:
14,39
